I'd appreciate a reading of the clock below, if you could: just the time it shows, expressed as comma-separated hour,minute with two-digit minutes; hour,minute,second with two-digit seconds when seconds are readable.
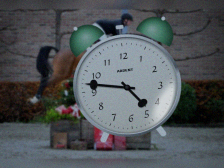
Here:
4,47
